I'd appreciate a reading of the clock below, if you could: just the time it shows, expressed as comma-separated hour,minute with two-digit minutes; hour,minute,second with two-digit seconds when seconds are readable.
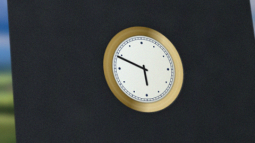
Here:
5,49
